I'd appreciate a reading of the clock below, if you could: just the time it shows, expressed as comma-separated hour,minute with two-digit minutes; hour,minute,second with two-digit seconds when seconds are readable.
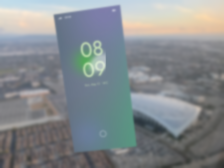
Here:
8,09
